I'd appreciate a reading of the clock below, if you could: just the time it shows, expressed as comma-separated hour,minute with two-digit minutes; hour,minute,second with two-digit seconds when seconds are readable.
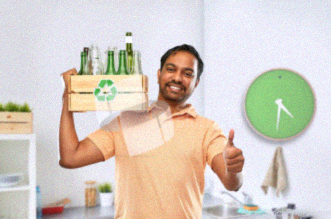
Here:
4,31
